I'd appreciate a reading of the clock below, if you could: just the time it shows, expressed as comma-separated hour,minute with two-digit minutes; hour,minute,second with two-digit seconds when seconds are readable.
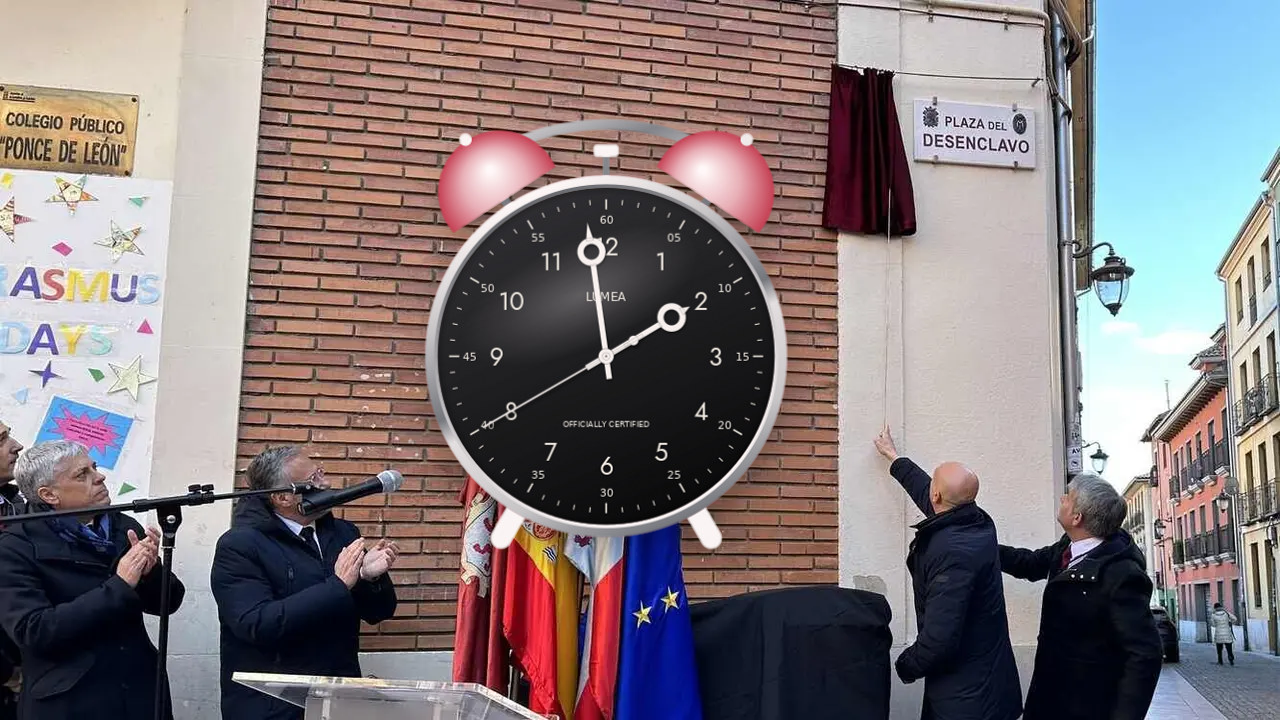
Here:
1,58,40
